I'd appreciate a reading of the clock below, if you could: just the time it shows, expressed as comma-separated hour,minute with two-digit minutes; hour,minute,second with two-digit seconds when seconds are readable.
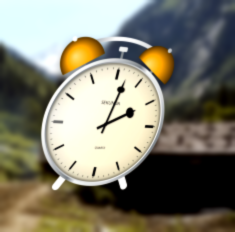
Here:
2,02
